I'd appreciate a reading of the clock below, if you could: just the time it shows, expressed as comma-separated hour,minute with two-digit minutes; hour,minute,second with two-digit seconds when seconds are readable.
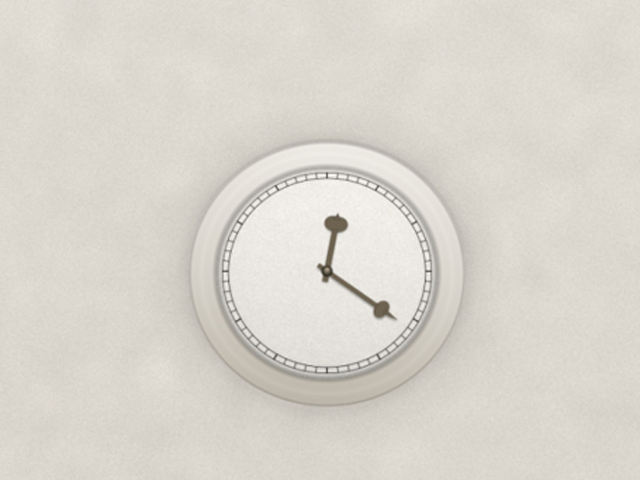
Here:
12,21
